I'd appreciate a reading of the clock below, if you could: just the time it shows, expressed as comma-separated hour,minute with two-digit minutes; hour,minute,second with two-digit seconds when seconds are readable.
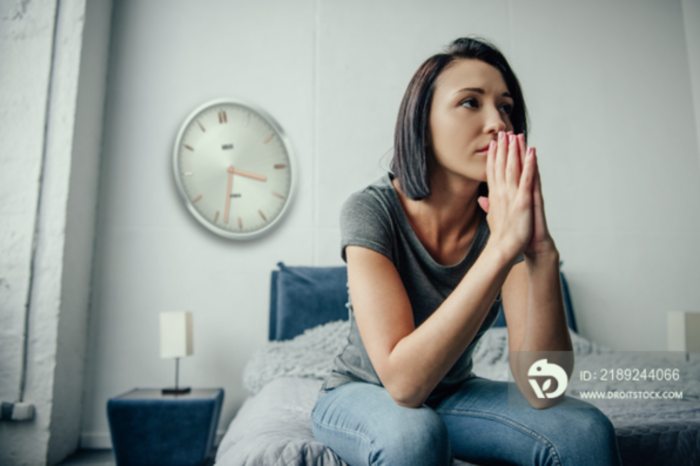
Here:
3,33
